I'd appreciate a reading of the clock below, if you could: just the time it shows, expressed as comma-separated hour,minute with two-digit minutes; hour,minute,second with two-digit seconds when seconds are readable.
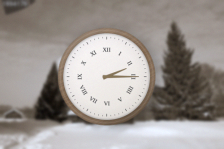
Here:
2,15
